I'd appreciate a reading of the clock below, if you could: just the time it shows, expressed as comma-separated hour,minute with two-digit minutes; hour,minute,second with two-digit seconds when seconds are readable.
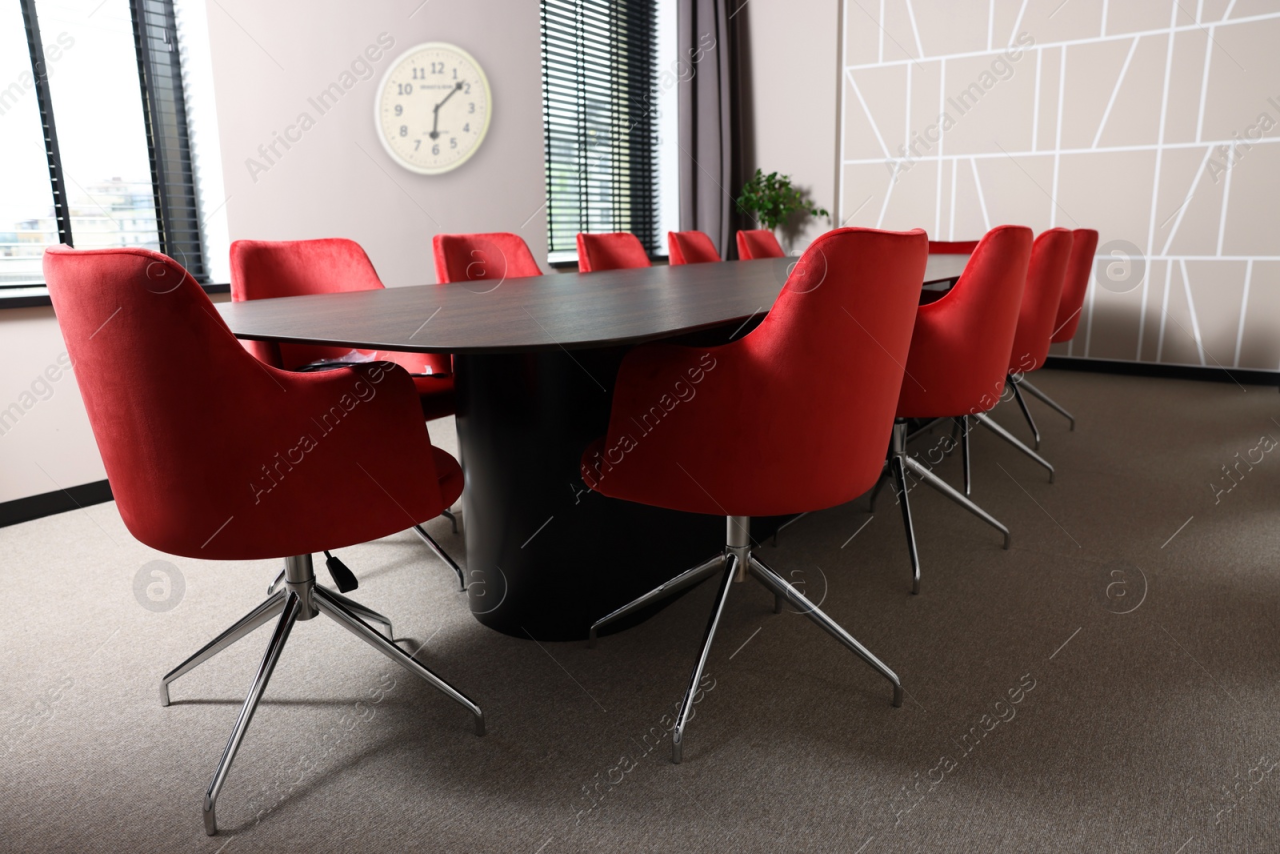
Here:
6,08
